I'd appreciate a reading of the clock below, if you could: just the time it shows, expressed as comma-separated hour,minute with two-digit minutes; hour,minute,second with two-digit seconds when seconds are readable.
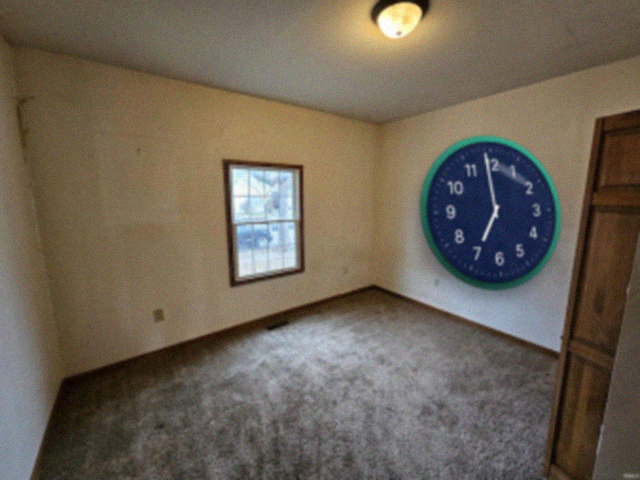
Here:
6,59
